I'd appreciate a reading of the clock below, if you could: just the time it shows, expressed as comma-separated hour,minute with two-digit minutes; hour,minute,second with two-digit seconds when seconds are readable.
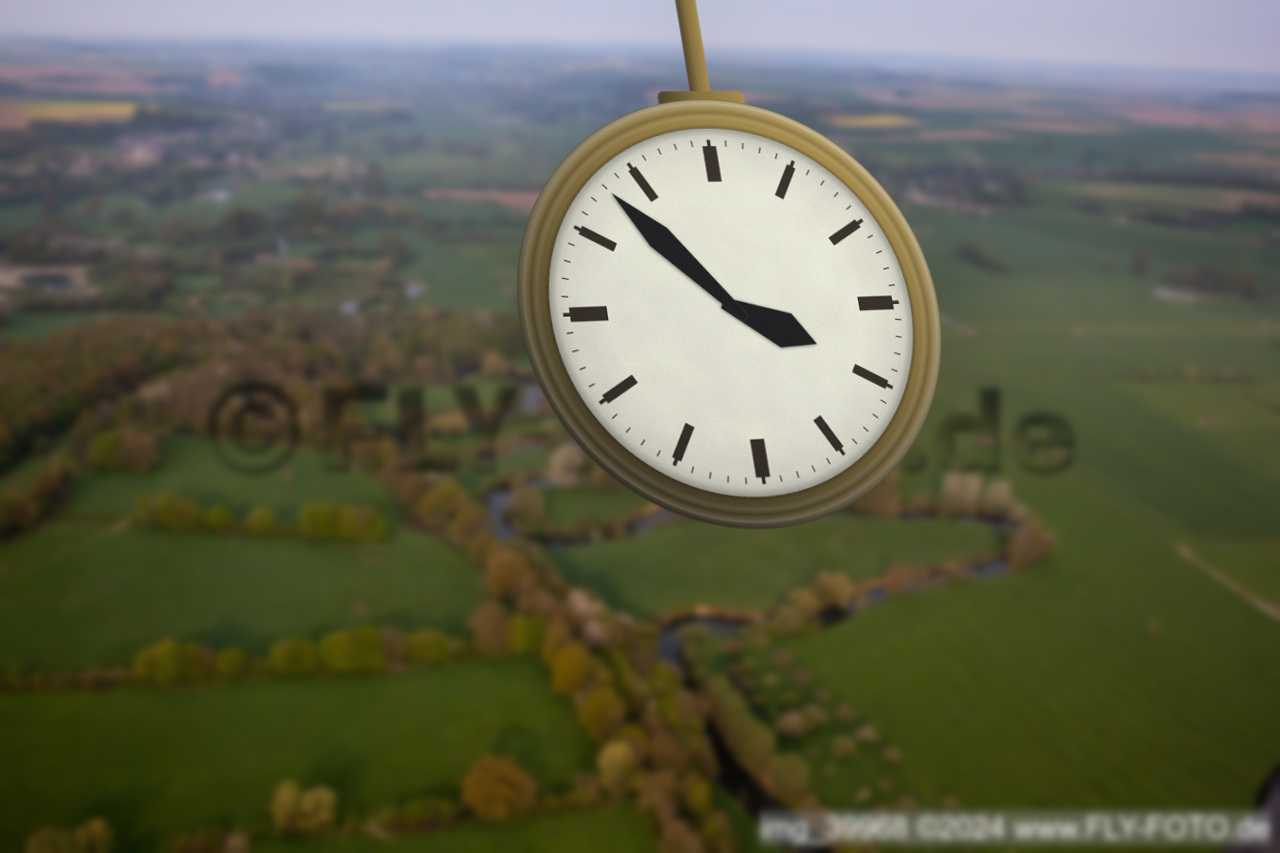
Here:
3,53
